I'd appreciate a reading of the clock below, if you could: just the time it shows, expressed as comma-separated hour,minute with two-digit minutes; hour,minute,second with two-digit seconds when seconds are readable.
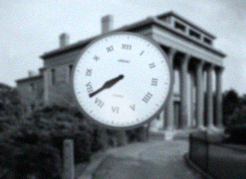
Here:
7,38
